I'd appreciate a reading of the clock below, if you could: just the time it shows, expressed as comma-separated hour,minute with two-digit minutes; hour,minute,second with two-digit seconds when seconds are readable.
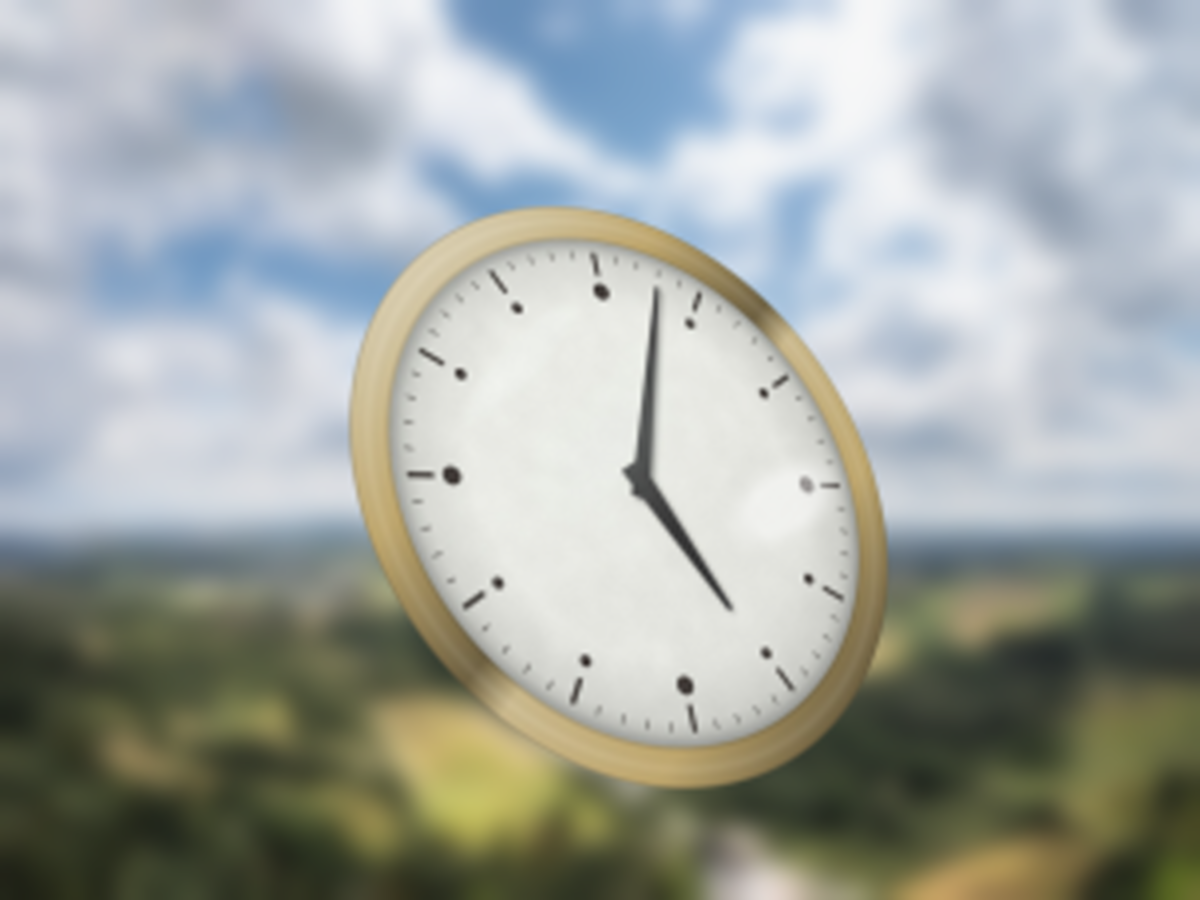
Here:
5,03
